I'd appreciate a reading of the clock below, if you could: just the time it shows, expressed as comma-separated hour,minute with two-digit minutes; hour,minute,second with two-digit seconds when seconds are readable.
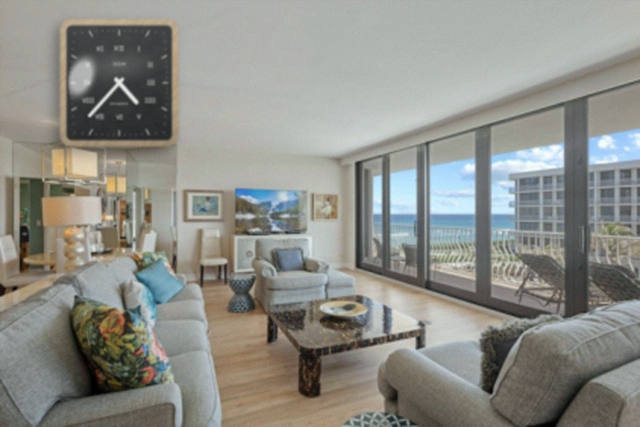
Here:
4,37
